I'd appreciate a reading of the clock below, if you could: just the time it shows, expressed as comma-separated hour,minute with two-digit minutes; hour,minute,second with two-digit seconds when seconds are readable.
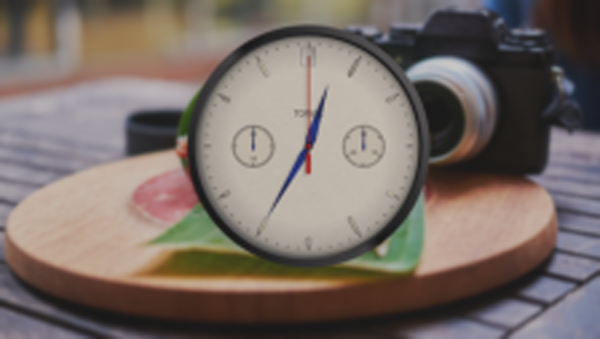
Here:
12,35
